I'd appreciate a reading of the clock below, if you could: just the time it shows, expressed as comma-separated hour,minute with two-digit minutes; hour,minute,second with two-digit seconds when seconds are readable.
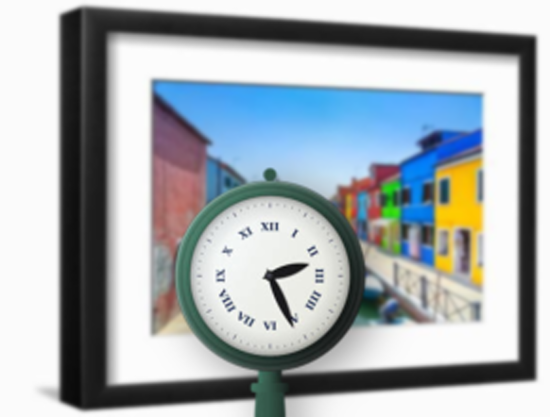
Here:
2,26
